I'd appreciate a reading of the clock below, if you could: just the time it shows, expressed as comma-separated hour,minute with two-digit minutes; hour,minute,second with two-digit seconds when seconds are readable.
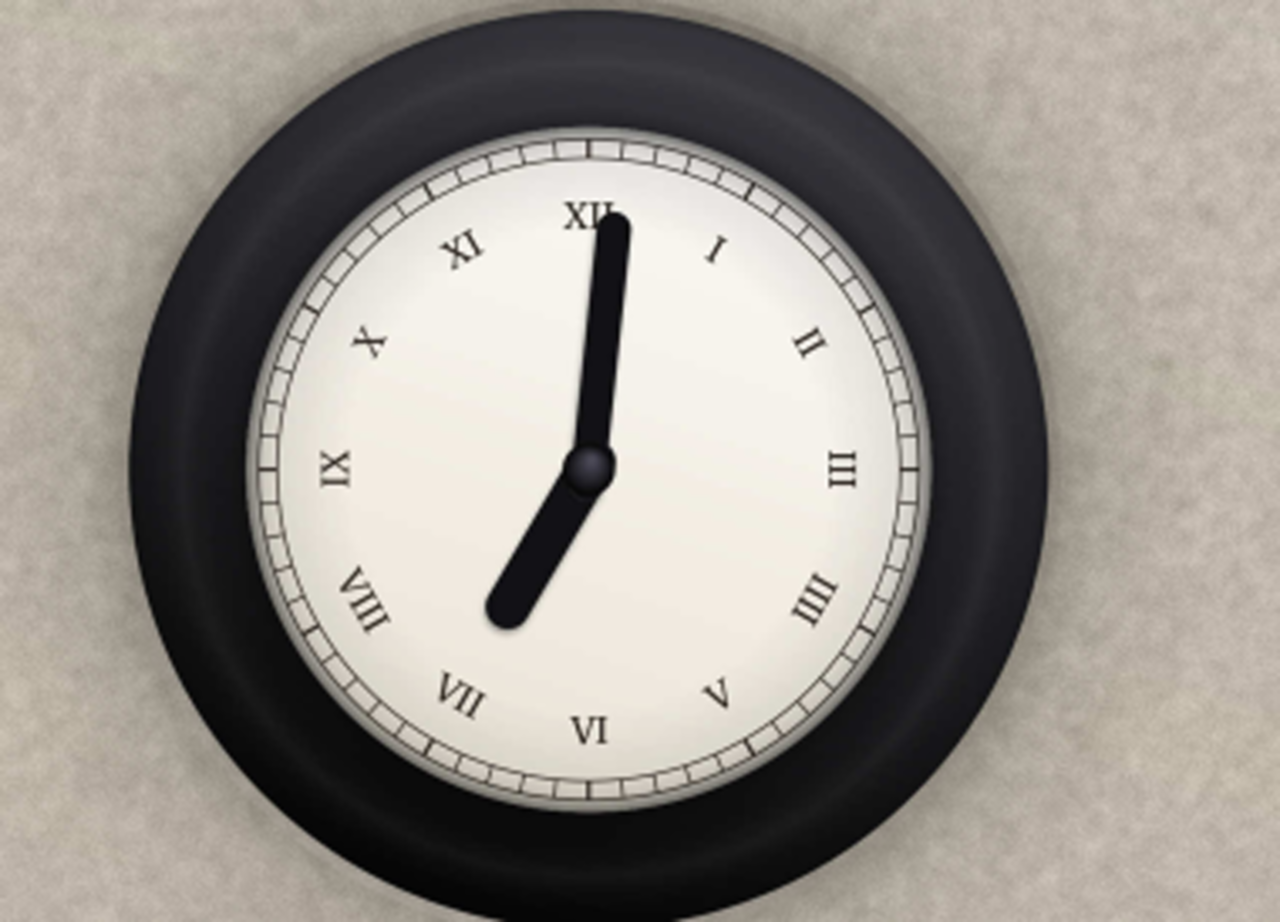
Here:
7,01
